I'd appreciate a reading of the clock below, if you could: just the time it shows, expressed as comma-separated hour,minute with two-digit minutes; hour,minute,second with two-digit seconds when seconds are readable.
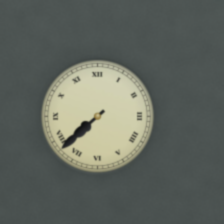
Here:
7,38
